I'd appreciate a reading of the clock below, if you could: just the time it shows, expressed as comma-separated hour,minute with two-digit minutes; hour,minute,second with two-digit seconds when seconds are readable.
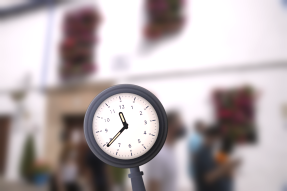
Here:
11,39
